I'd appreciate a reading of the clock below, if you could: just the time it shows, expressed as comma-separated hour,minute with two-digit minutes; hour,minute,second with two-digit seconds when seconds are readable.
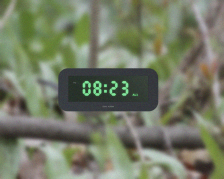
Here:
8,23
